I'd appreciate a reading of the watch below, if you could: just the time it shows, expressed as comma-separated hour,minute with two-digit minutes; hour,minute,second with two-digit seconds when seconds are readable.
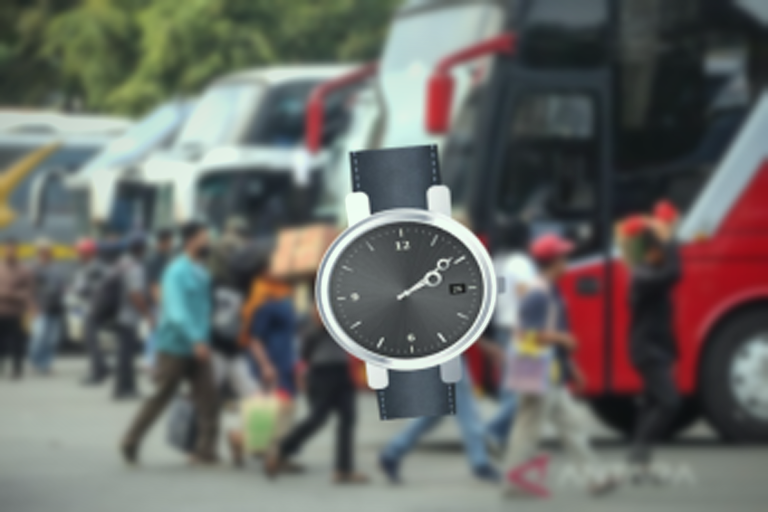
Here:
2,09
